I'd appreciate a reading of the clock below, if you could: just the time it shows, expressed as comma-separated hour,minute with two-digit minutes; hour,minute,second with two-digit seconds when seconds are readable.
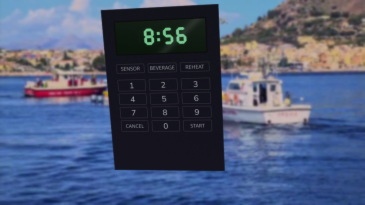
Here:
8,56
